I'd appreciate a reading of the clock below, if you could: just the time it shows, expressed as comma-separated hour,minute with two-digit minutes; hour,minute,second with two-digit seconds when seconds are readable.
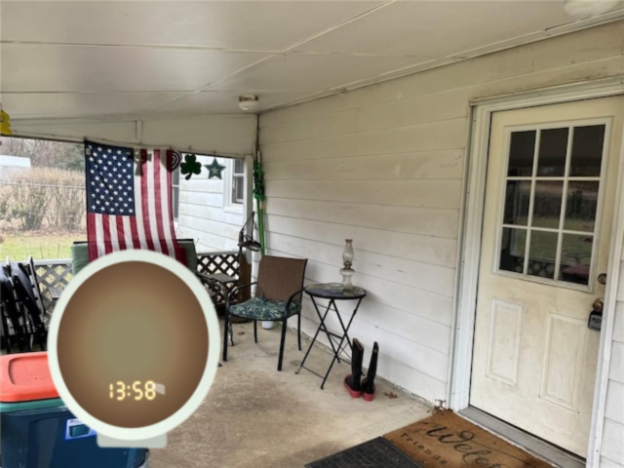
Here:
13,58
